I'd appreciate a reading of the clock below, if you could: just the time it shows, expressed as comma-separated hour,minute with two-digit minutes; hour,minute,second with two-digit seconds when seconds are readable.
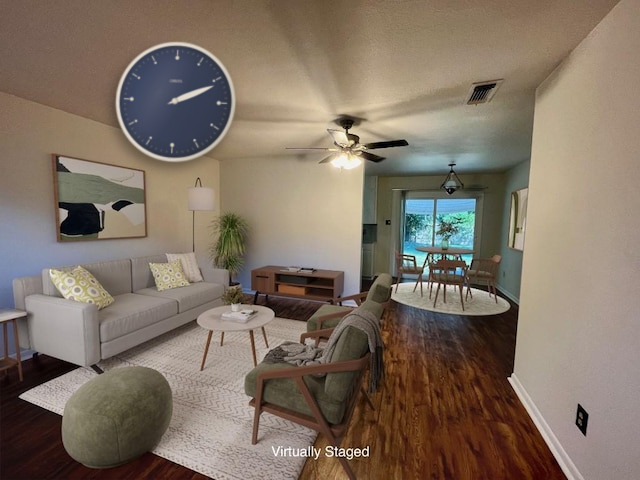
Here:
2,11
